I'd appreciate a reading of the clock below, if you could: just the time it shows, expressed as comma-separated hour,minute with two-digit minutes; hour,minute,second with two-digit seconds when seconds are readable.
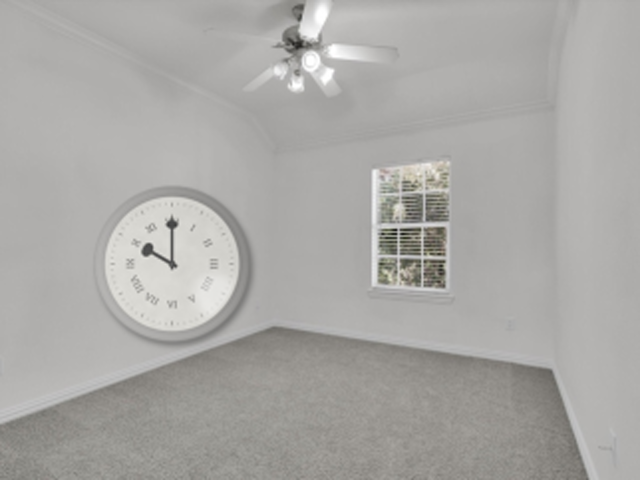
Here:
10,00
